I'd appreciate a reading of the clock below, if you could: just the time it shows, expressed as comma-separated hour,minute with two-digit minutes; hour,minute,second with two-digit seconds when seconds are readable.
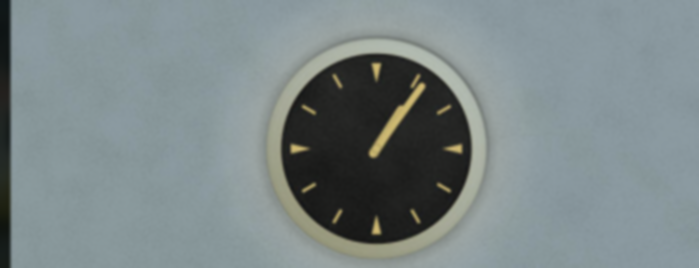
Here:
1,06
